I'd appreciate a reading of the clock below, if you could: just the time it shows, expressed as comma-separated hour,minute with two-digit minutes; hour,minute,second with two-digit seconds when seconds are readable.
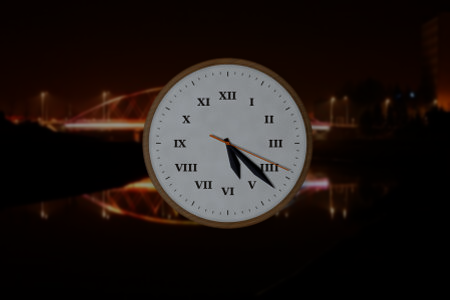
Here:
5,22,19
